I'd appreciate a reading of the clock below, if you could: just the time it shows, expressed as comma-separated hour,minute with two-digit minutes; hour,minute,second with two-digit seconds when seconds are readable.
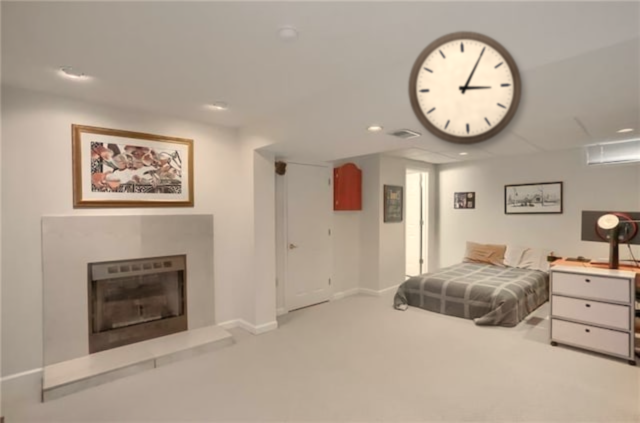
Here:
3,05
